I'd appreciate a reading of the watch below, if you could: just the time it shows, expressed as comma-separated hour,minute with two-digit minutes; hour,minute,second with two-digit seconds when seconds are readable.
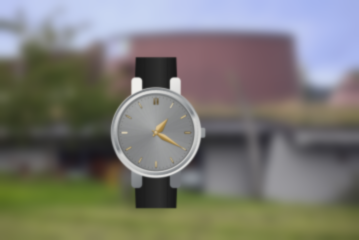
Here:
1,20
